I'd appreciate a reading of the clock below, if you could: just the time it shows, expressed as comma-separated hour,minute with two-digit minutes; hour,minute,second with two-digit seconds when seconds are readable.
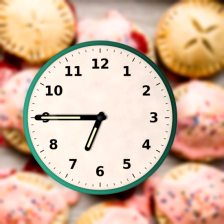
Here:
6,45
